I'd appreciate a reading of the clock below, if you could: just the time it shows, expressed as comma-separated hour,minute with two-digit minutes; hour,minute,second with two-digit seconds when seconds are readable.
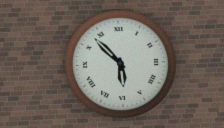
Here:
5,53
